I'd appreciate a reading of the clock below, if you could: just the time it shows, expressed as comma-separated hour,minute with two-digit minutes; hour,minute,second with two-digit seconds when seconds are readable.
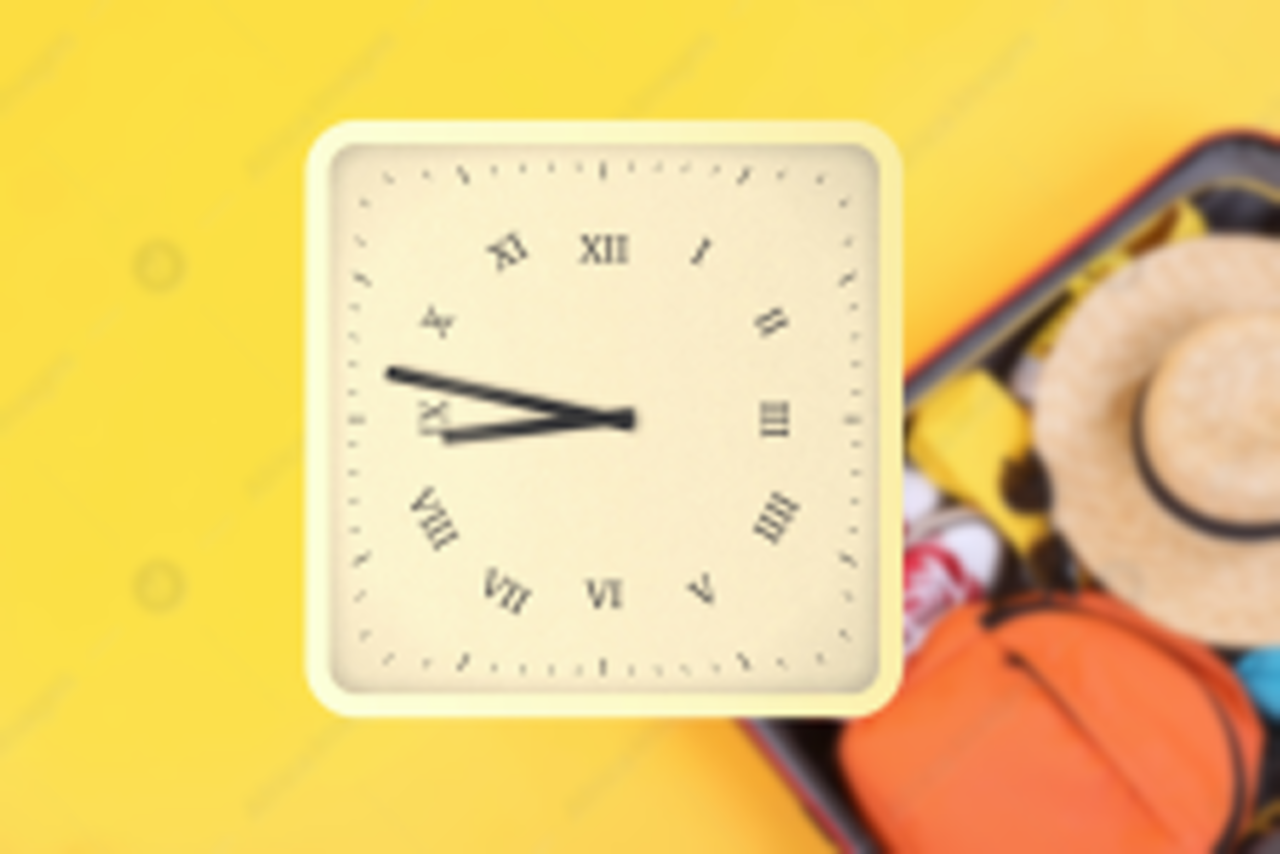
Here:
8,47
